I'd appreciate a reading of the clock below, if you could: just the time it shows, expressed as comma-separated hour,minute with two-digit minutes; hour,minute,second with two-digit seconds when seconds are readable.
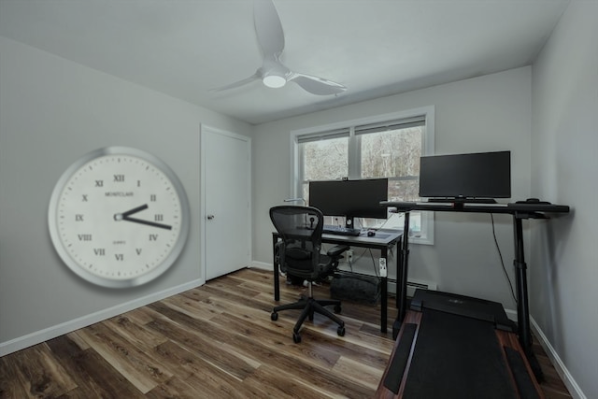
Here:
2,17
